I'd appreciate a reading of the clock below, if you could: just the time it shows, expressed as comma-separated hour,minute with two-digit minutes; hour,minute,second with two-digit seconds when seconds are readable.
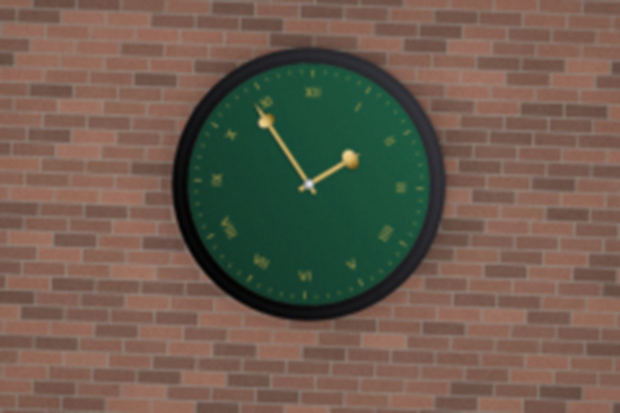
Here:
1,54
